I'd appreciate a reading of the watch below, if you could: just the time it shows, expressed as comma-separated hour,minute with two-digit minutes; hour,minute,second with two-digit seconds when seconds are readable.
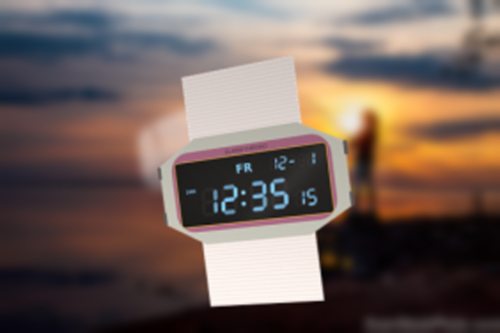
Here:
12,35,15
